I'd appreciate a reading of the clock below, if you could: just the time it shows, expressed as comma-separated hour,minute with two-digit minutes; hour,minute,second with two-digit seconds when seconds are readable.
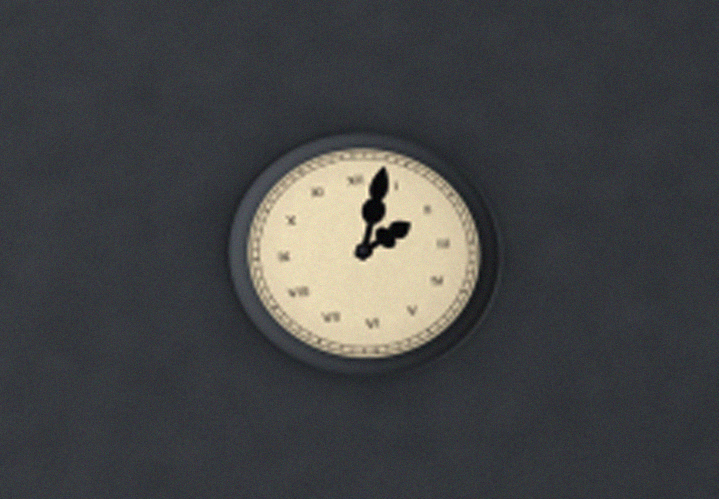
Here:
2,03
